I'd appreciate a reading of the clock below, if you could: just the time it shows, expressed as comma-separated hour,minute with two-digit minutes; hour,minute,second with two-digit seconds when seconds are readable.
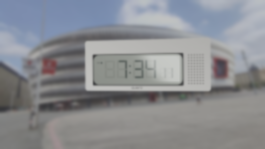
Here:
7,34
